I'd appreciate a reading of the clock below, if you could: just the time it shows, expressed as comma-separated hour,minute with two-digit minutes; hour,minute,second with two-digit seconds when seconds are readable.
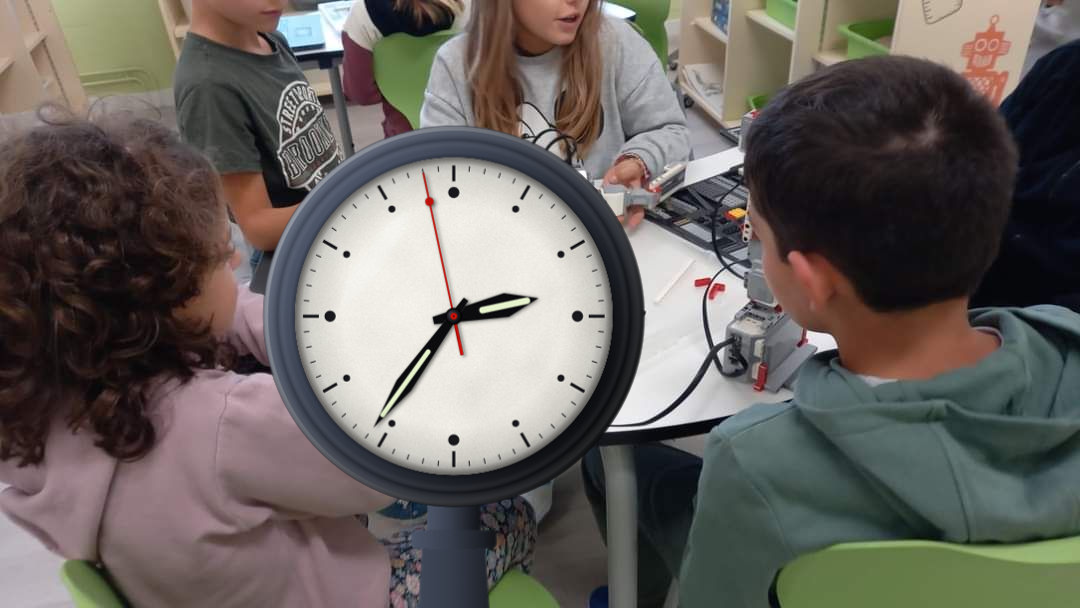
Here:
2,35,58
